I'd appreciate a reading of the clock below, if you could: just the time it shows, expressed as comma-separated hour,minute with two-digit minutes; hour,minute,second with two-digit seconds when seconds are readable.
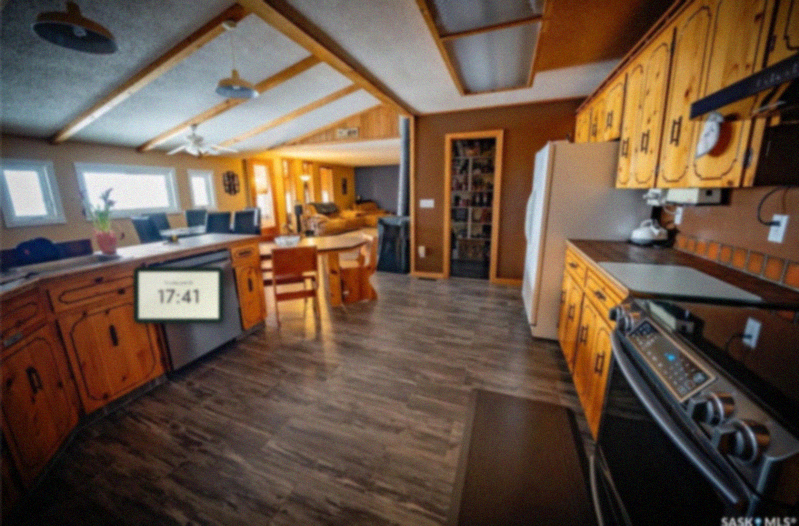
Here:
17,41
